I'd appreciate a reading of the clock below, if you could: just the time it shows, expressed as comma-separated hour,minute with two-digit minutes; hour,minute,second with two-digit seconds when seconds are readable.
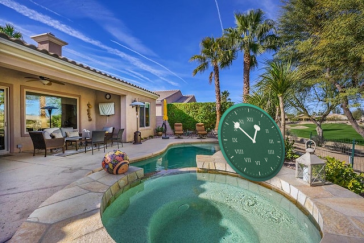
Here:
12,52
